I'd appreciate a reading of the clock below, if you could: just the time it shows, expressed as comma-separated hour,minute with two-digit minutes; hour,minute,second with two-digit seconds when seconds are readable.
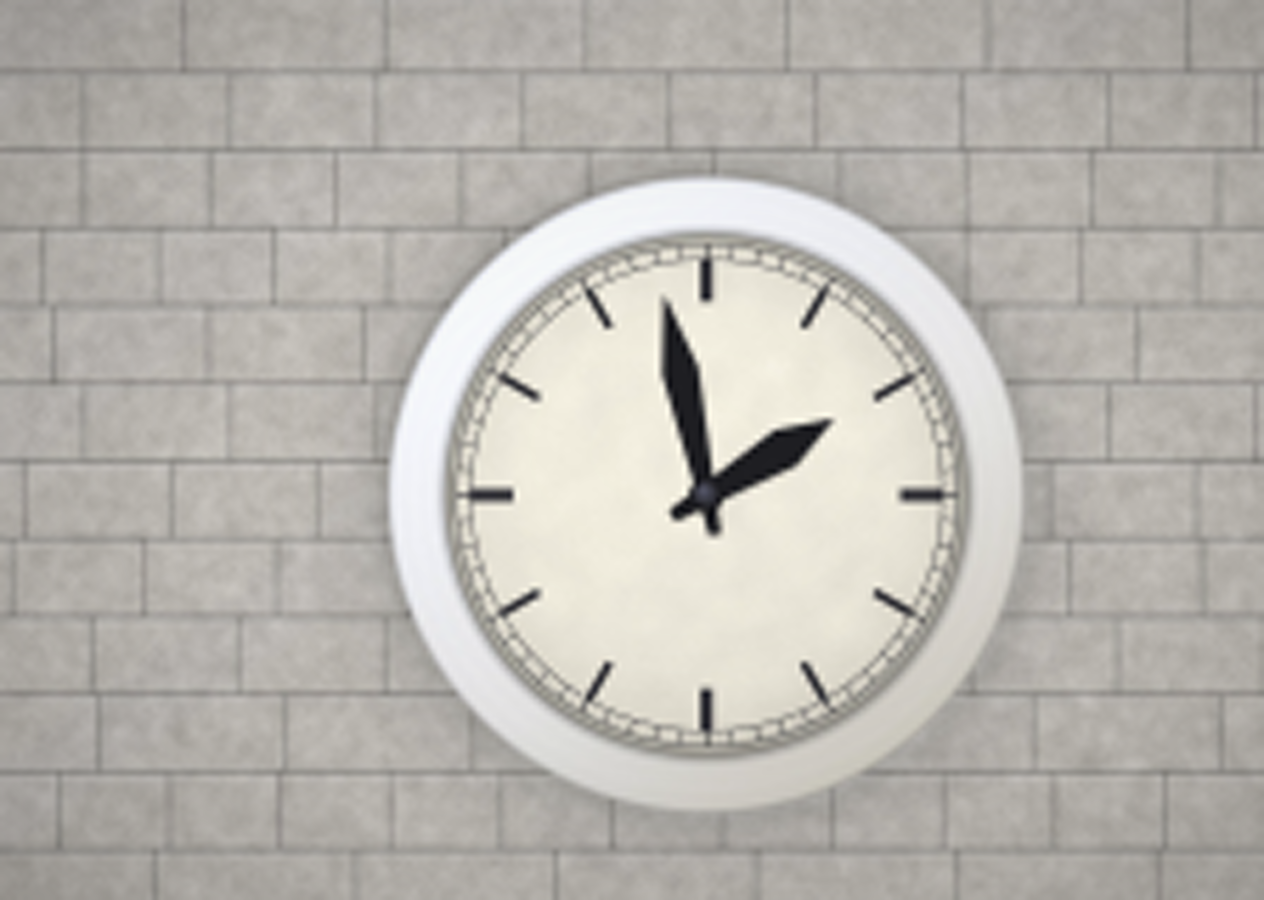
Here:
1,58
